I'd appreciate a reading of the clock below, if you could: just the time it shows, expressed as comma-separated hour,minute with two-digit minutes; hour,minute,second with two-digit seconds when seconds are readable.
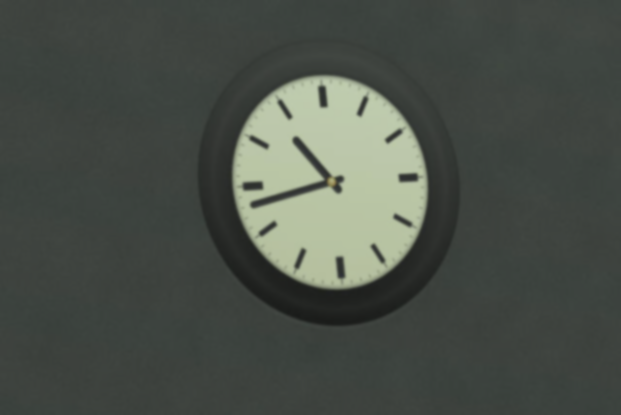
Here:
10,43
